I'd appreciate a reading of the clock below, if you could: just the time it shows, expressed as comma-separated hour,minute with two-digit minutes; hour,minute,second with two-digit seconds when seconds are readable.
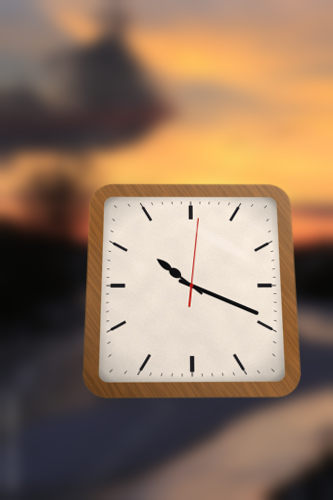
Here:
10,19,01
